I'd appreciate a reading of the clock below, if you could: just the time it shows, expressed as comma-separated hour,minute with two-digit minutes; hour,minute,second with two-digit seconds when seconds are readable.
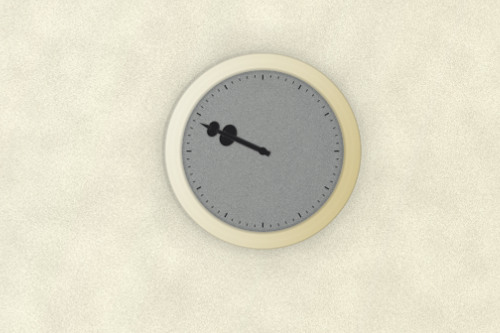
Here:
9,49
